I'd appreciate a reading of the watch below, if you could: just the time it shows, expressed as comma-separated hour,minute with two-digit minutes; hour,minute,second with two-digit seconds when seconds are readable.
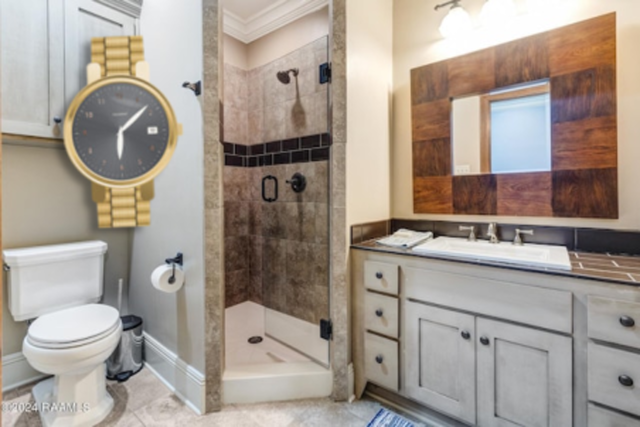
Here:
6,08
